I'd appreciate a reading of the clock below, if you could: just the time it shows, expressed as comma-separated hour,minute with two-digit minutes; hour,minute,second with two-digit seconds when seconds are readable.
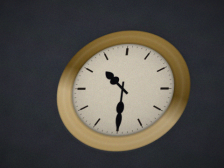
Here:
10,30
